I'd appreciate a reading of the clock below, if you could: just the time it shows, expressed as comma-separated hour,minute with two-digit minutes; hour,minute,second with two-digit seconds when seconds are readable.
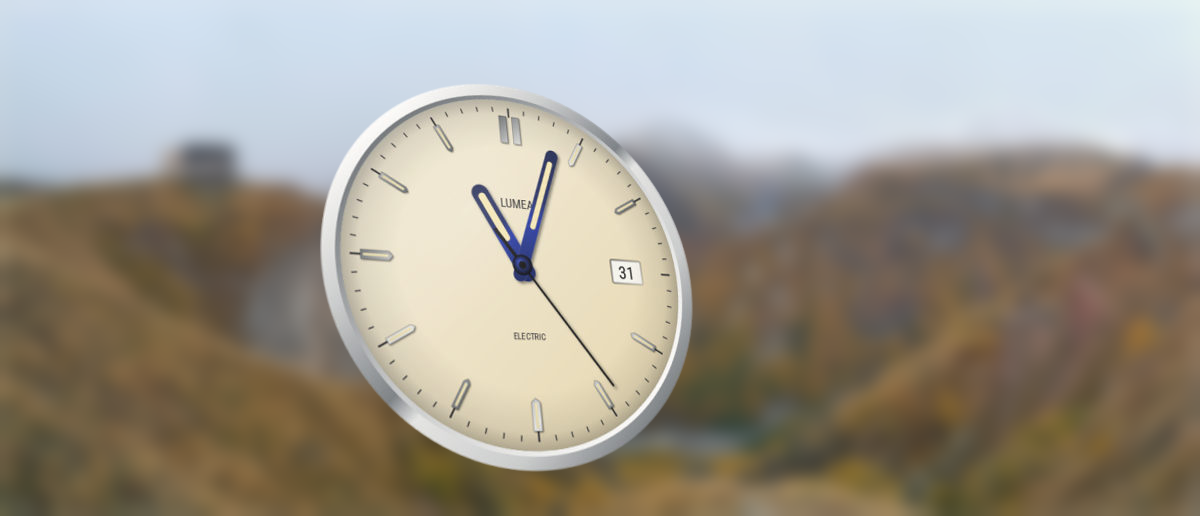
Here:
11,03,24
